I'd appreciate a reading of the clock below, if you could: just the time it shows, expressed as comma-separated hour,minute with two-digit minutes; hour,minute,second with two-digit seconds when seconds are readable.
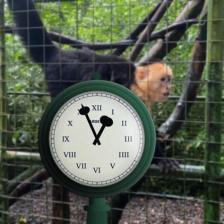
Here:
12,56
